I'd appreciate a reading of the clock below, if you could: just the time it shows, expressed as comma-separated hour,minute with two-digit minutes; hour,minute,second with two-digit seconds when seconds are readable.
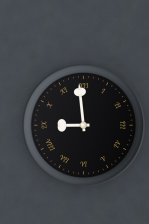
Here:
8,59
